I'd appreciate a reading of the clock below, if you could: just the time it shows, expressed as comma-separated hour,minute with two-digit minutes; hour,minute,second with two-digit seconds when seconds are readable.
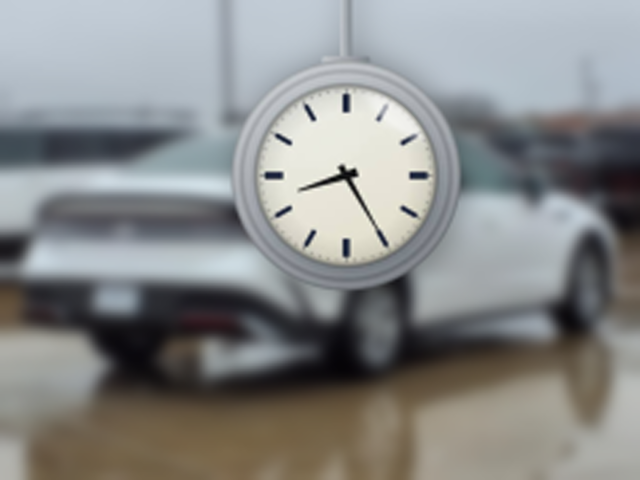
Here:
8,25
